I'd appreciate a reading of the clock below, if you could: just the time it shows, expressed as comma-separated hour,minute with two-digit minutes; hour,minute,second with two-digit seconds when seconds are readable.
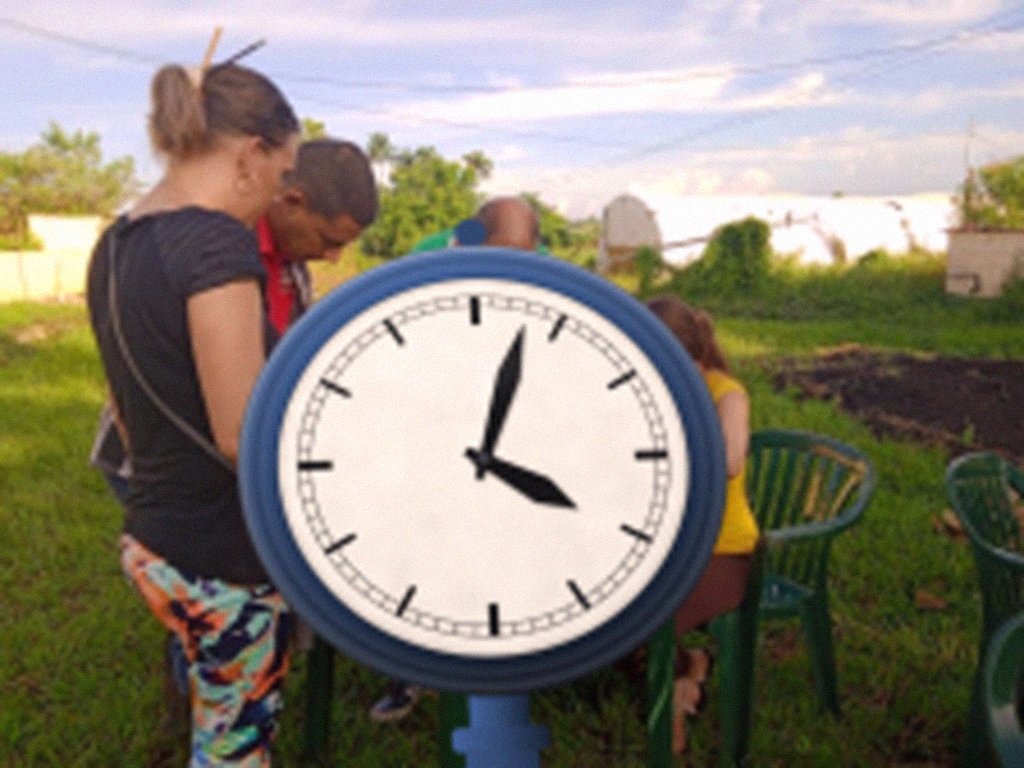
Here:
4,03
